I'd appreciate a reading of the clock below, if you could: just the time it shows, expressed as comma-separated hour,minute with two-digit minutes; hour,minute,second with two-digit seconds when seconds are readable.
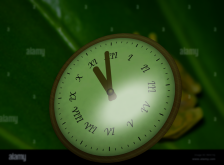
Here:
10,59
